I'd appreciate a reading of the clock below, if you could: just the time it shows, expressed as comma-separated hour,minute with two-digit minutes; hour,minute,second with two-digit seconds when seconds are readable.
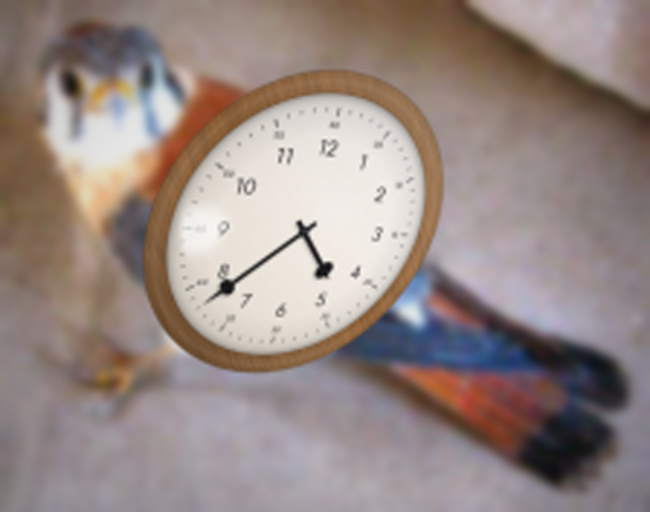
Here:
4,38
